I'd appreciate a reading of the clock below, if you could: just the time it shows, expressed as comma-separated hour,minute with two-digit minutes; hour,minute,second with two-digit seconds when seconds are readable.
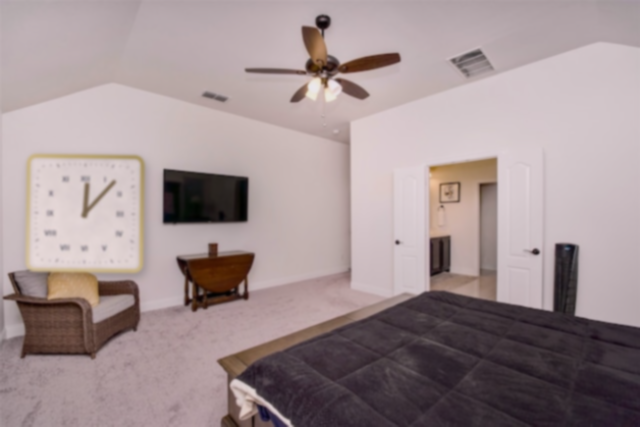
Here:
12,07
